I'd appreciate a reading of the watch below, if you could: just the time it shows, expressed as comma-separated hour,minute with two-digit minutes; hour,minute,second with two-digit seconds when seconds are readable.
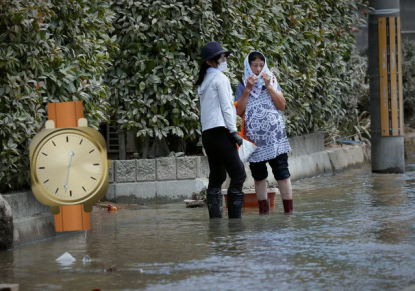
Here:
12,32
